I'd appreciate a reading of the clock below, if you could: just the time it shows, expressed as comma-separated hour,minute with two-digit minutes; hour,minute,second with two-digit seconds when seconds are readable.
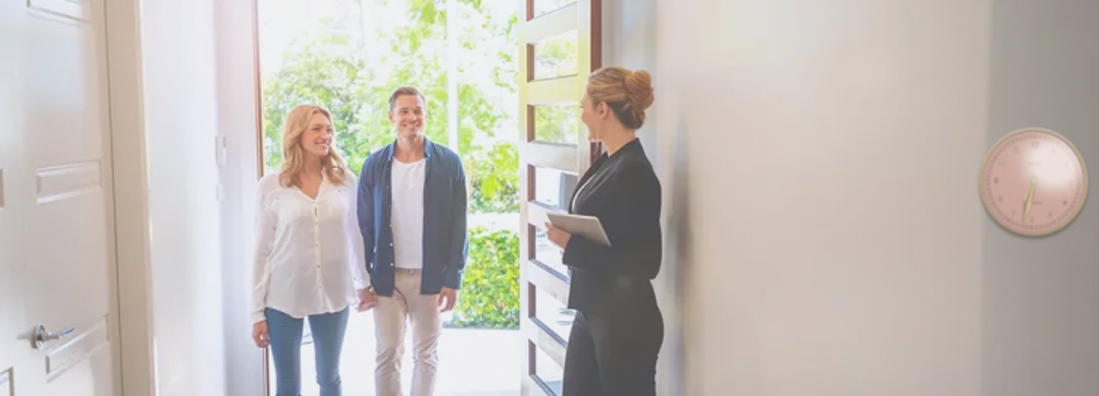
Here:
6,32
